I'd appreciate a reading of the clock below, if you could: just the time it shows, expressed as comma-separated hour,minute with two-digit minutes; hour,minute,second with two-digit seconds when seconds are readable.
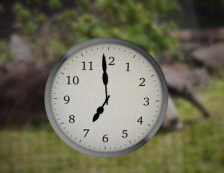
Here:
6,59
